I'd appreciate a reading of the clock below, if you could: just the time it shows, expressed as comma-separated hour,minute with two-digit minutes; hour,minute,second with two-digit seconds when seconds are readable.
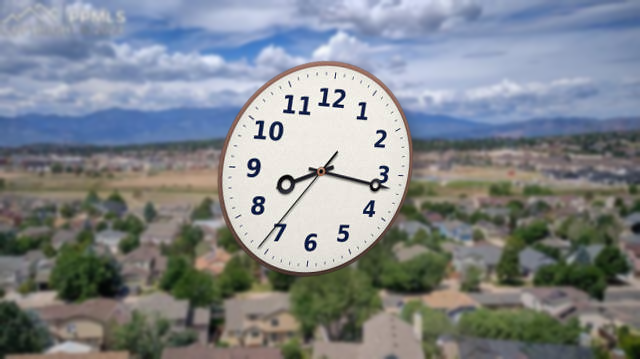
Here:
8,16,36
